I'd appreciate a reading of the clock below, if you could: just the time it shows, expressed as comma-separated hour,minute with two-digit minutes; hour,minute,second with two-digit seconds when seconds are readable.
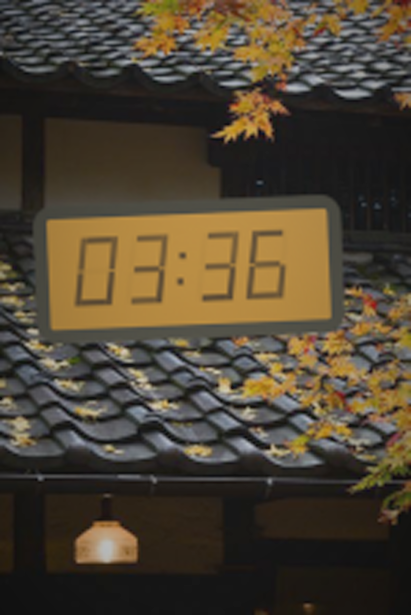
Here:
3,36
